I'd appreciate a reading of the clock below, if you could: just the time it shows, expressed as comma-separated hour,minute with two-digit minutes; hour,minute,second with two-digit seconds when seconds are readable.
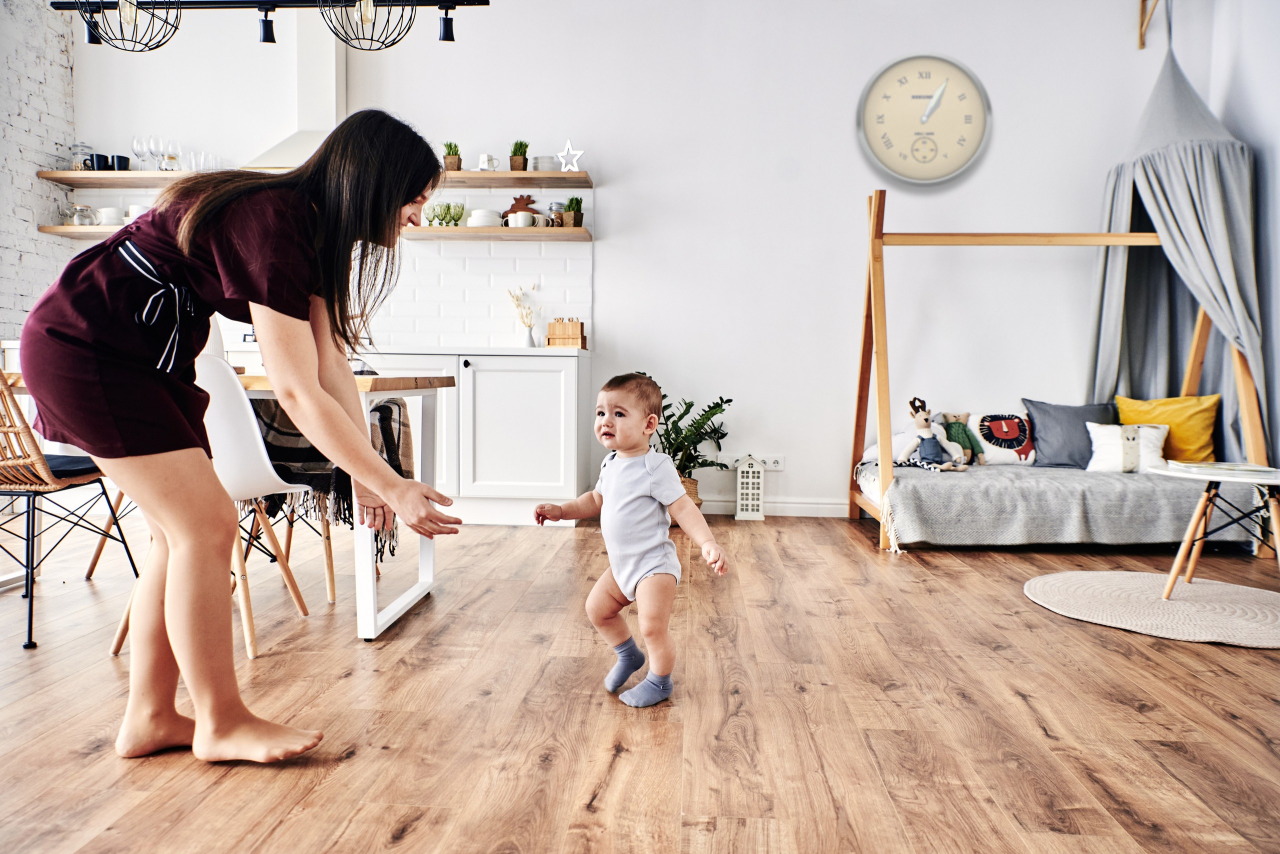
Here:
1,05
